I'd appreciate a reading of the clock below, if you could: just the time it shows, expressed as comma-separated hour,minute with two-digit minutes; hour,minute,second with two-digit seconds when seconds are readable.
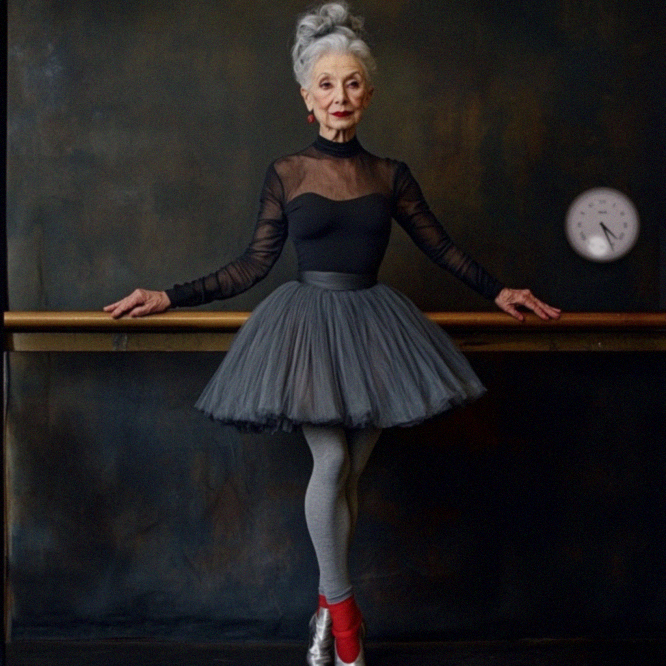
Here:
4,26
